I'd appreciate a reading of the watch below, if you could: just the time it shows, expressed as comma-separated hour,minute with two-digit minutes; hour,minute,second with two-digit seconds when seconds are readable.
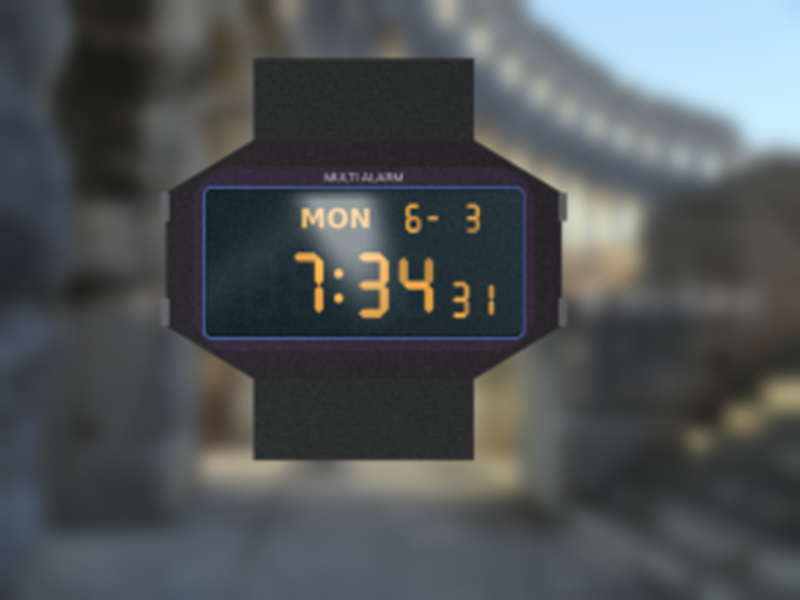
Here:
7,34,31
